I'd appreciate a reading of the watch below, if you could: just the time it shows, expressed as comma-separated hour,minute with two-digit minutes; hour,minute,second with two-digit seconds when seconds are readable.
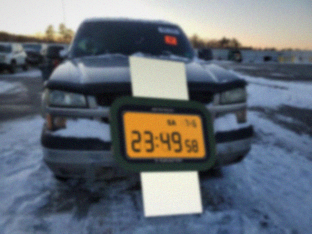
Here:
23,49,58
